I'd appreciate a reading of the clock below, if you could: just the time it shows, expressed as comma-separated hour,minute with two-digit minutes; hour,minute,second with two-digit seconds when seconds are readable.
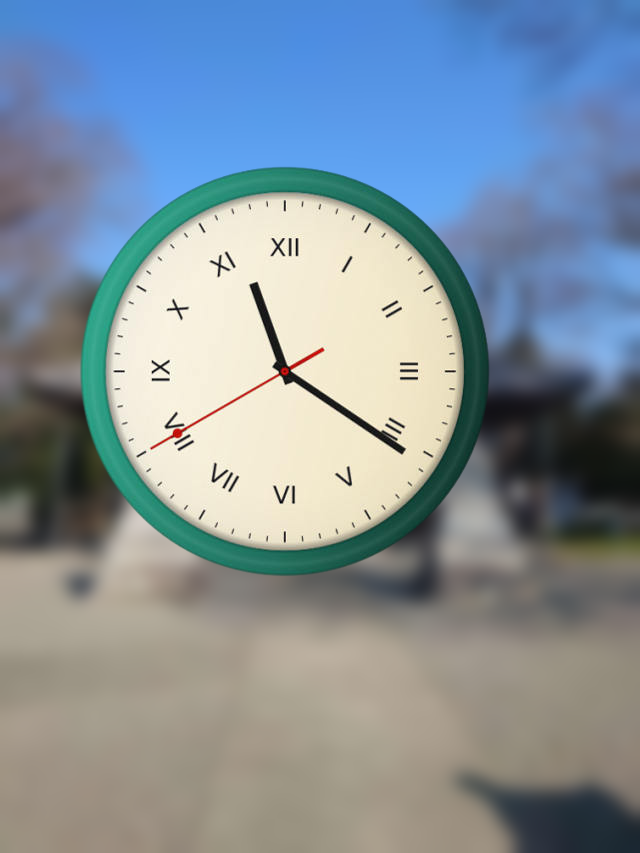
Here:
11,20,40
